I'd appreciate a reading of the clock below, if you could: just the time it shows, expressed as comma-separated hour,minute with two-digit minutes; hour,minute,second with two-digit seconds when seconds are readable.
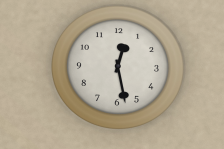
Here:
12,28
